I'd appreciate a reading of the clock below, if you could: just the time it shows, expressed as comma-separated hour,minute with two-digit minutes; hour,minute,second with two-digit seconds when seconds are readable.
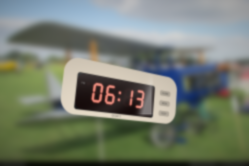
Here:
6,13
